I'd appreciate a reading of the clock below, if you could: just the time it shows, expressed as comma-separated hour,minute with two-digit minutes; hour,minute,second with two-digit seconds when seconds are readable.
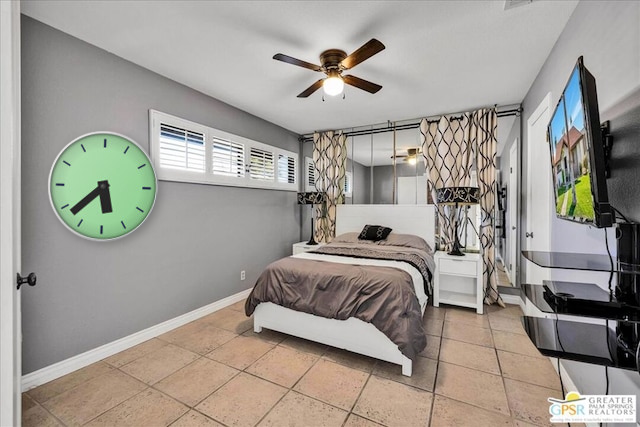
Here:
5,38
